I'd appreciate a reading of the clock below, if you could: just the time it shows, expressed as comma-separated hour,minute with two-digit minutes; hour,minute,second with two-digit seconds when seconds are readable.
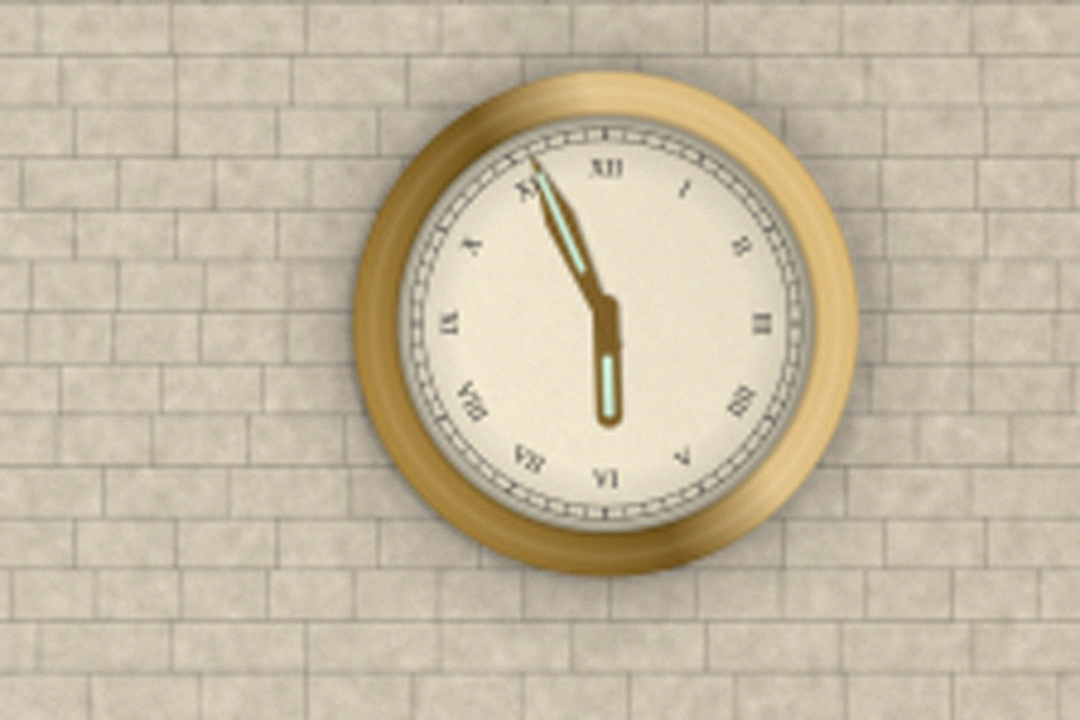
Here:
5,56
